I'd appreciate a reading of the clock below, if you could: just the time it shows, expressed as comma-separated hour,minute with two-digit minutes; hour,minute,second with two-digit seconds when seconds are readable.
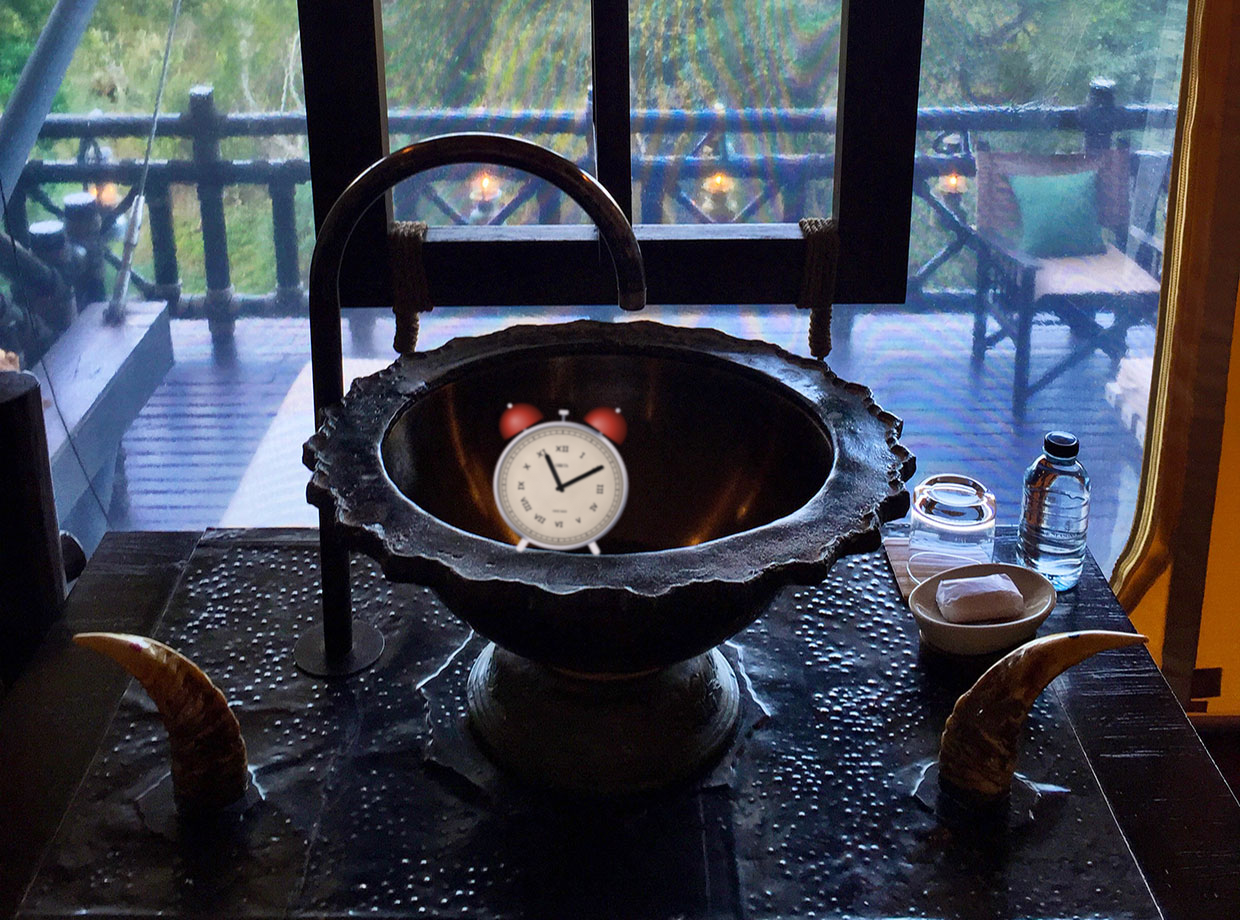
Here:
11,10
